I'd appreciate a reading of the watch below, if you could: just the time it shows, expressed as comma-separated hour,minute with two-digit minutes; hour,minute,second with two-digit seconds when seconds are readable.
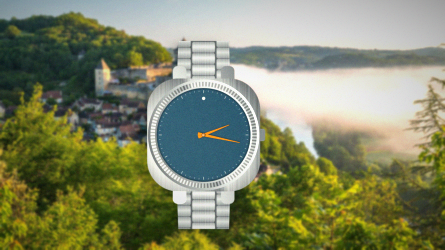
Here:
2,17
